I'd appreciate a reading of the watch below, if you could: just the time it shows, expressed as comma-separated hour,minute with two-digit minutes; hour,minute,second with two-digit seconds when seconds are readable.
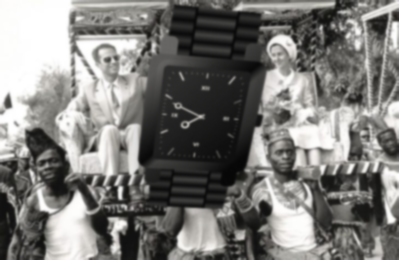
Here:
7,49
